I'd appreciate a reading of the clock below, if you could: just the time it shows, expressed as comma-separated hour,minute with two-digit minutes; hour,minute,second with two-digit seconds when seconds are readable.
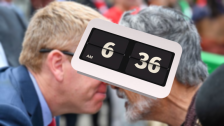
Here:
6,36
